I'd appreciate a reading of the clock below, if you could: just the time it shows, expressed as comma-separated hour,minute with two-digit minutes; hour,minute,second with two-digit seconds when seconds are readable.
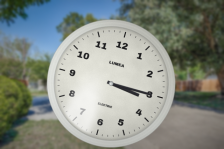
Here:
3,15
